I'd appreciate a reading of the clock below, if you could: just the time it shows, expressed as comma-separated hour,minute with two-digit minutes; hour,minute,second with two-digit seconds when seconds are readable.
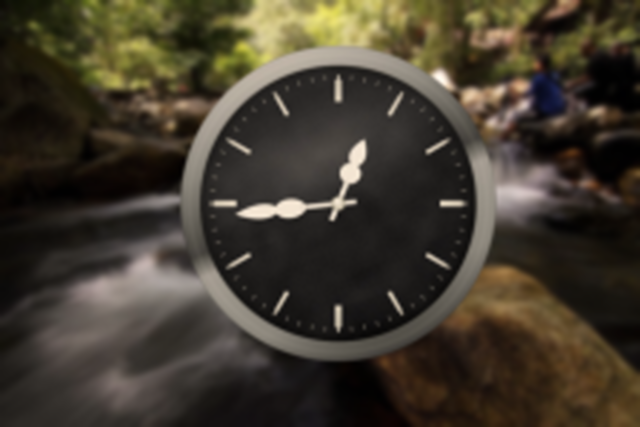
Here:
12,44
